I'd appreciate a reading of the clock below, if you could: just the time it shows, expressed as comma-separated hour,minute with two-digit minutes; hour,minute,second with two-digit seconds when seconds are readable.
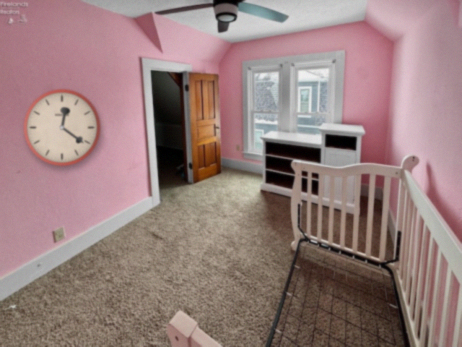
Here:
12,21
